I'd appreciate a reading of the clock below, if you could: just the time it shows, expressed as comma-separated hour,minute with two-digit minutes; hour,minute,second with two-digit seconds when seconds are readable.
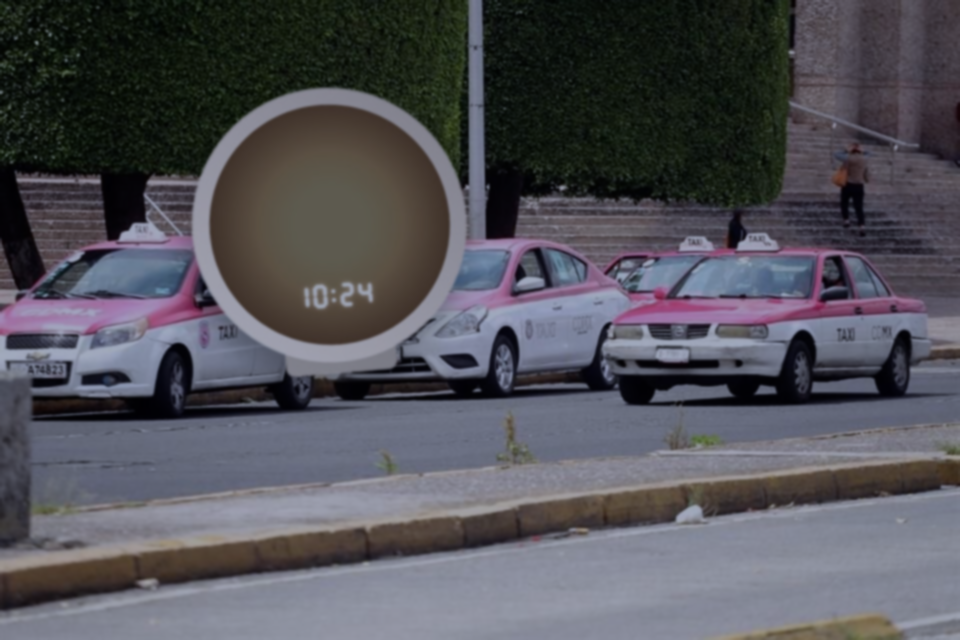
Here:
10,24
